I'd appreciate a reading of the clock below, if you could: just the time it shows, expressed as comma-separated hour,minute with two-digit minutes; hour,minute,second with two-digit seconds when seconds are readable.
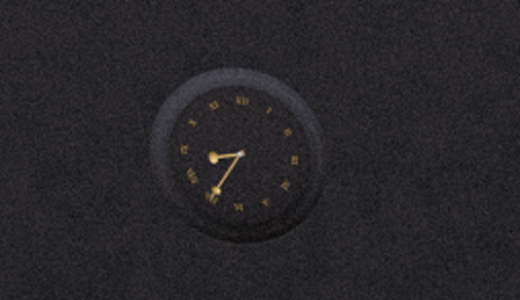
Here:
8,35
